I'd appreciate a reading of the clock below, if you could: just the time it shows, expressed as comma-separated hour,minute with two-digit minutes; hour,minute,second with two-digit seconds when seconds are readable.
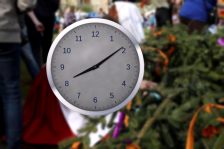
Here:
8,09
